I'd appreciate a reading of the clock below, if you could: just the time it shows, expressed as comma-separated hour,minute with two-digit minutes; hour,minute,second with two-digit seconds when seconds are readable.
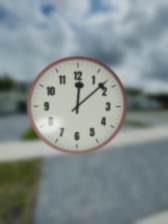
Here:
12,08
